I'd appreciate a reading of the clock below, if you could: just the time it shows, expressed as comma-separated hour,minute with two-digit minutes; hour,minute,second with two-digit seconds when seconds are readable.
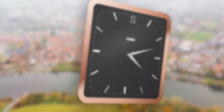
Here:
4,12
